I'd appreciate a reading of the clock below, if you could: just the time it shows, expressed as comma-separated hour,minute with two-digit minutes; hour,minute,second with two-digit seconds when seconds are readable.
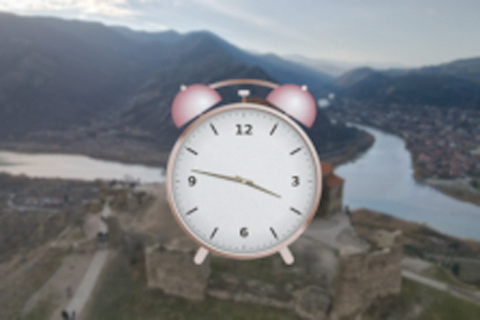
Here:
3,47
